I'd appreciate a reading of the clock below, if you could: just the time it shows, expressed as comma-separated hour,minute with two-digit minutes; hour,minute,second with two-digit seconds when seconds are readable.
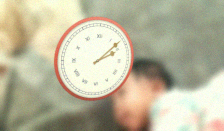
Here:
2,08
